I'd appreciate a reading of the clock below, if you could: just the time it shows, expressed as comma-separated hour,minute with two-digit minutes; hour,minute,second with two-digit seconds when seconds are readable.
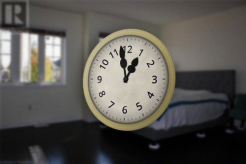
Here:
12,58
